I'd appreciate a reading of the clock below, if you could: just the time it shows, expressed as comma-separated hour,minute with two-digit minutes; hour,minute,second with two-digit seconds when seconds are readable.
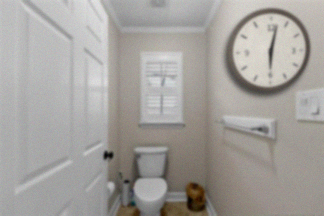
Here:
6,02
